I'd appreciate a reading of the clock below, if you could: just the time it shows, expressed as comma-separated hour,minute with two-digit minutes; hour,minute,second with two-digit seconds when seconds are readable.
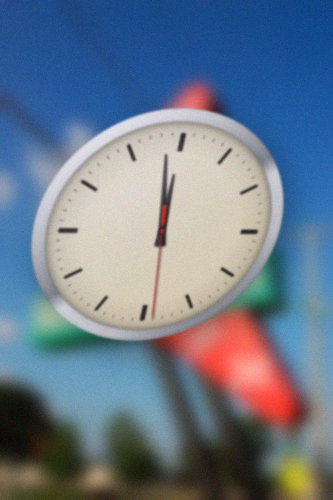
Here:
11,58,29
